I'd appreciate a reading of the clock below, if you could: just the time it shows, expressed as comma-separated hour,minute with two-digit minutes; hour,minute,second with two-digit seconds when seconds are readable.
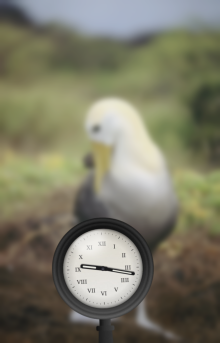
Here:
9,17
